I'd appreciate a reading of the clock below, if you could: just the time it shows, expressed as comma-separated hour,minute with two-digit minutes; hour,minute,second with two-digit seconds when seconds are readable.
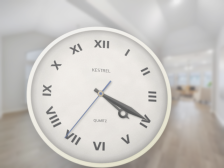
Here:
4,19,36
